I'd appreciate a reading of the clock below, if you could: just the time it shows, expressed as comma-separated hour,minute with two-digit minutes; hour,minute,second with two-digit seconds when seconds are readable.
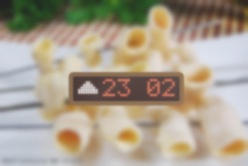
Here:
23,02
